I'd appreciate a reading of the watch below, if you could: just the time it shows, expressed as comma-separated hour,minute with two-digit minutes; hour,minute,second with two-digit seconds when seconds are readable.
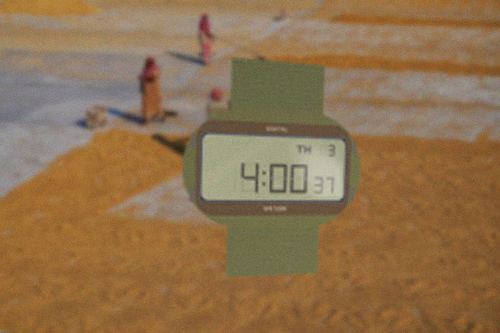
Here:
4,00,37
